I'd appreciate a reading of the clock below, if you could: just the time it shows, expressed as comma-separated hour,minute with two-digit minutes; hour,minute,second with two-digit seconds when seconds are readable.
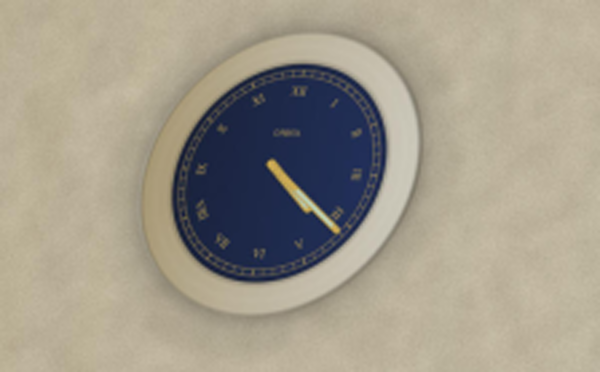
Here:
4,21
